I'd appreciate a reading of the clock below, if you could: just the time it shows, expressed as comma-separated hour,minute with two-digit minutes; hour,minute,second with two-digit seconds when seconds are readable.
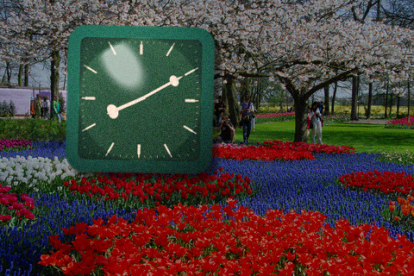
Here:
8,10
